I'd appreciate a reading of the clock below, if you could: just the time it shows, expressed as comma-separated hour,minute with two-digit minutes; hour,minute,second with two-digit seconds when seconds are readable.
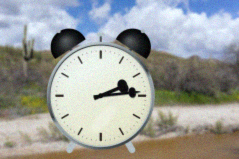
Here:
2,14
